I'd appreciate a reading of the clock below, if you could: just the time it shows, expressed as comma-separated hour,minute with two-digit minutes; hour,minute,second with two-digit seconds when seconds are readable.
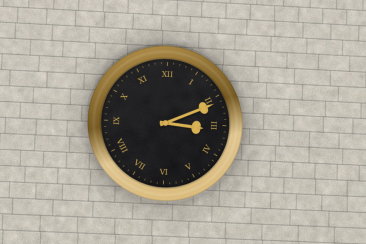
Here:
3,11
